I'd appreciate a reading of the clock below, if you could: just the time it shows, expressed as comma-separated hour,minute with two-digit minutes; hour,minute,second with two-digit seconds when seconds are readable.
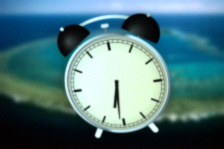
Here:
6,31
